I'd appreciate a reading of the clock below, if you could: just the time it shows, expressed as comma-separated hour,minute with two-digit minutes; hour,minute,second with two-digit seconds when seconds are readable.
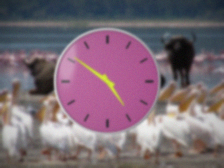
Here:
4,51
